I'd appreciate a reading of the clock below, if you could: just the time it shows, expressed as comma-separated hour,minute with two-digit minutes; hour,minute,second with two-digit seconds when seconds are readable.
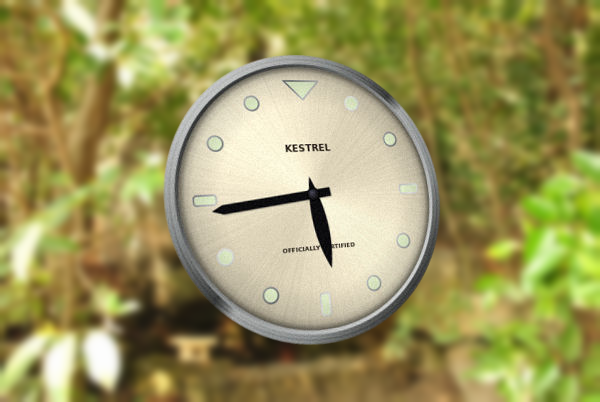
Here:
5,44
